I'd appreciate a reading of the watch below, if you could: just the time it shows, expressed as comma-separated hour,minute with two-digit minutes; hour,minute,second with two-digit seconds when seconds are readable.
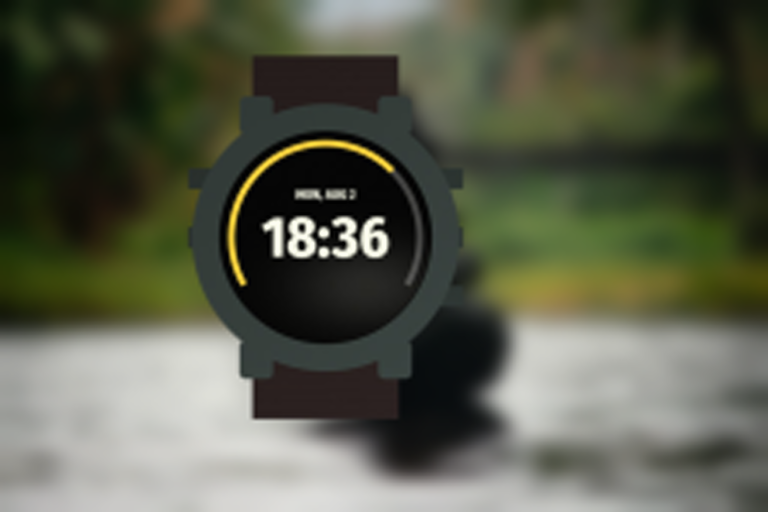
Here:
18,36
